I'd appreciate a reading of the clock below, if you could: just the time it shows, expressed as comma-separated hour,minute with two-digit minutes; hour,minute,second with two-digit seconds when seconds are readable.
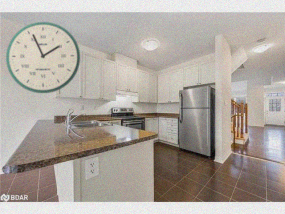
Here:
1,56
